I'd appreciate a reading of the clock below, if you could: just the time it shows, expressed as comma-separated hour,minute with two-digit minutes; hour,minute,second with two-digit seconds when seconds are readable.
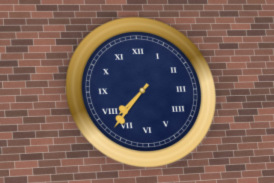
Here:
7,37
